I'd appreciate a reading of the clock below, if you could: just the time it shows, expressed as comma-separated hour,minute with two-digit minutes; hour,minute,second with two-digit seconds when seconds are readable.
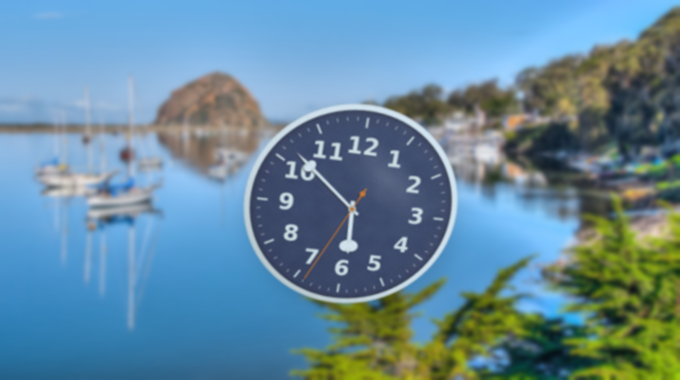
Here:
5,51,34
